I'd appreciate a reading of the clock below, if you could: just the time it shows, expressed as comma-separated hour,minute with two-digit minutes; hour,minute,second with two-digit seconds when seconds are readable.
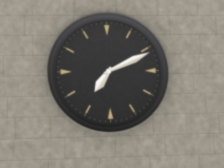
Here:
7,11
